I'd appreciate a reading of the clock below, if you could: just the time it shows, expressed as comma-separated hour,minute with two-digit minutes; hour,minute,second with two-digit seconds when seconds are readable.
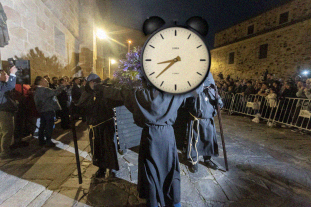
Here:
8,38
